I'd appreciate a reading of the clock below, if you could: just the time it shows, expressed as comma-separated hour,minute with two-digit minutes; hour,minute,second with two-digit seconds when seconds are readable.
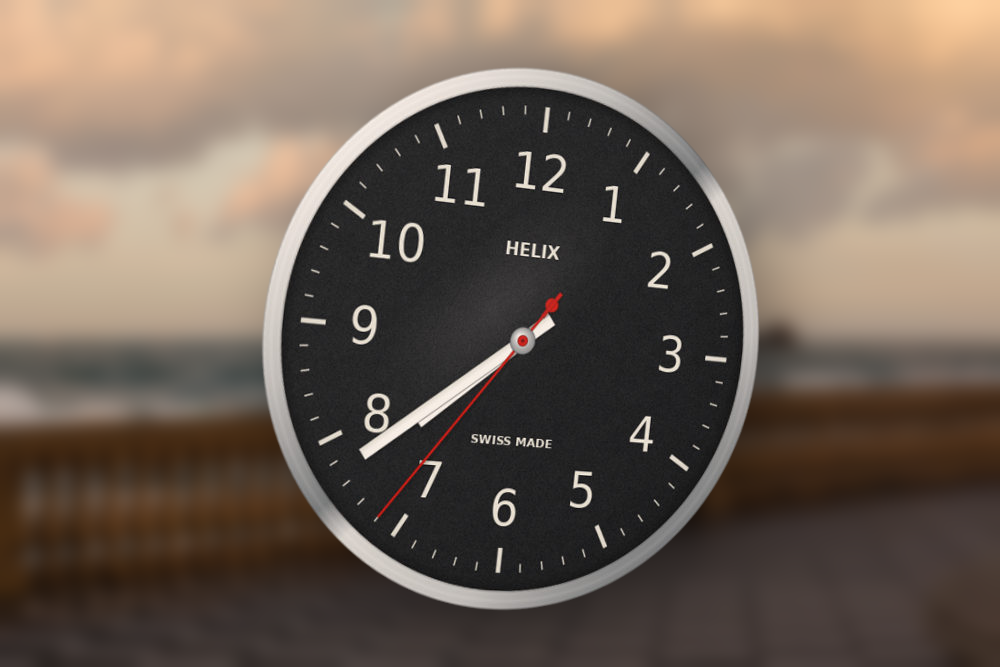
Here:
7,38,36
